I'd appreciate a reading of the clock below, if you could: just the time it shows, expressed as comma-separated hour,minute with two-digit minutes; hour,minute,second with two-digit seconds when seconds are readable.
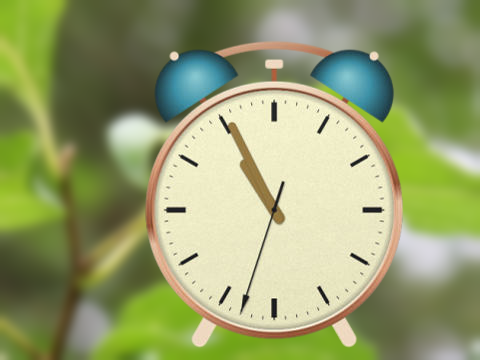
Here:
10,55,33
